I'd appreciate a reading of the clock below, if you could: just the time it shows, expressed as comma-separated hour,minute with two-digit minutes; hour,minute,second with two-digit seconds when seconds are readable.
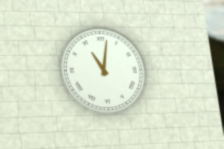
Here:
11,02
